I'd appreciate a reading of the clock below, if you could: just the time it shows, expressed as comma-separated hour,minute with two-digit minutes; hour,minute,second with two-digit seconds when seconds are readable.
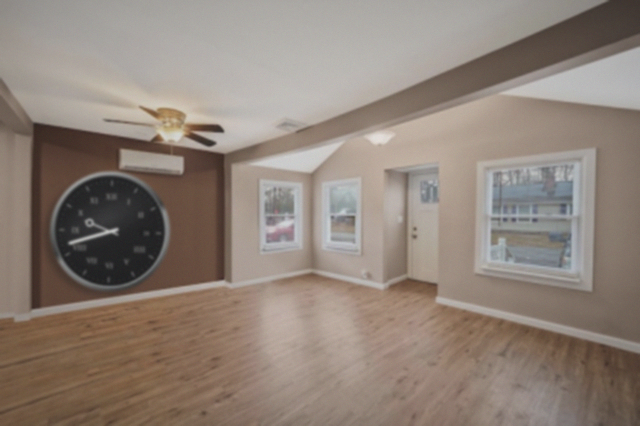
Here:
9,42
